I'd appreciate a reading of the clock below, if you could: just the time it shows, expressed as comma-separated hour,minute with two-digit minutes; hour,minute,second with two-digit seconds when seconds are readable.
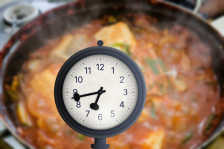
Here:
6,43
